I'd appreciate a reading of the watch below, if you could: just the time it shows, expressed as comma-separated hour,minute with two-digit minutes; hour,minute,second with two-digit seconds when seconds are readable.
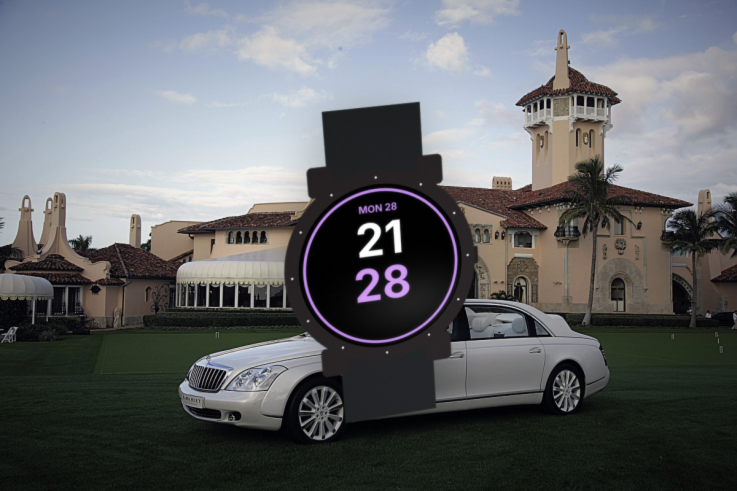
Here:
21,28
